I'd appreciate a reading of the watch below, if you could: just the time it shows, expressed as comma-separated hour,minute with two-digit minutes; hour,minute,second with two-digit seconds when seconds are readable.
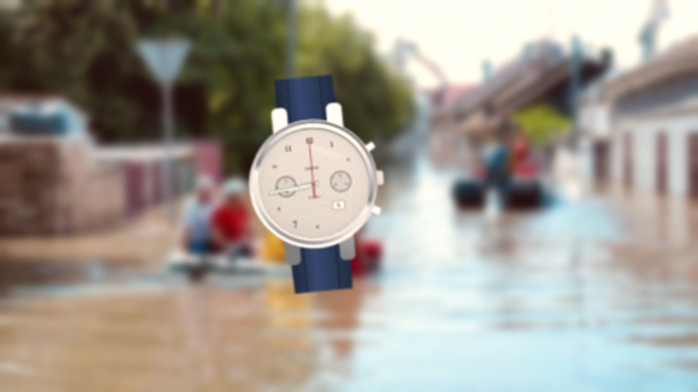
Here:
8,44
